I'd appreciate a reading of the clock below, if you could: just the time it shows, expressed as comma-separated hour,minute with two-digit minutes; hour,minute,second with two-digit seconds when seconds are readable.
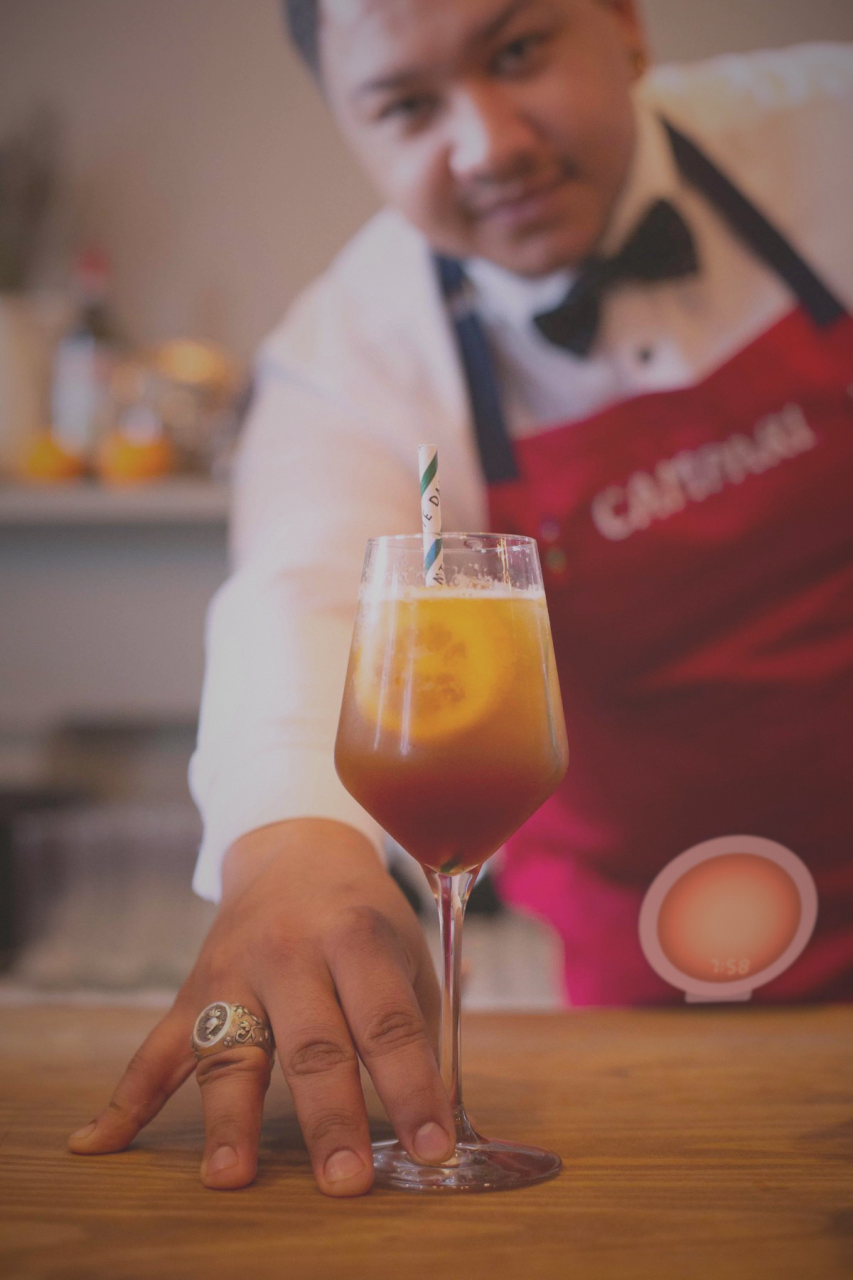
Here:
7,58
